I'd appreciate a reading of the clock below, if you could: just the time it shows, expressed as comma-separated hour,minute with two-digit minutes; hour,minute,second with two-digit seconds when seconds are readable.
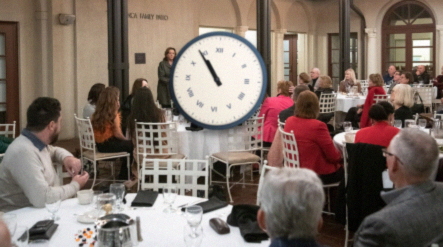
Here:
10,54
